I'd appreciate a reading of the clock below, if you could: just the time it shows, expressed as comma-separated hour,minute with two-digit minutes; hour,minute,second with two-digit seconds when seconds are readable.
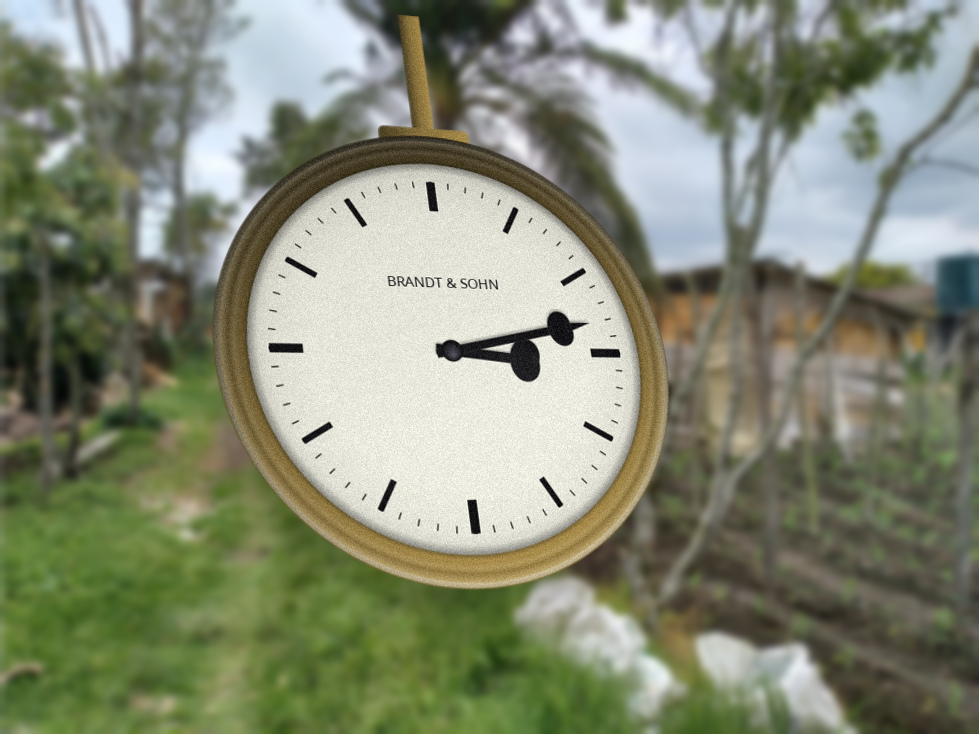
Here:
3,13
